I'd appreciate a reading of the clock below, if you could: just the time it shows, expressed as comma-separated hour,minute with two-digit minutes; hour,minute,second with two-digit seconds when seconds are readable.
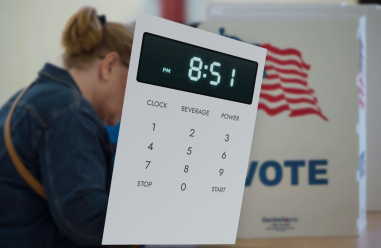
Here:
8,51
